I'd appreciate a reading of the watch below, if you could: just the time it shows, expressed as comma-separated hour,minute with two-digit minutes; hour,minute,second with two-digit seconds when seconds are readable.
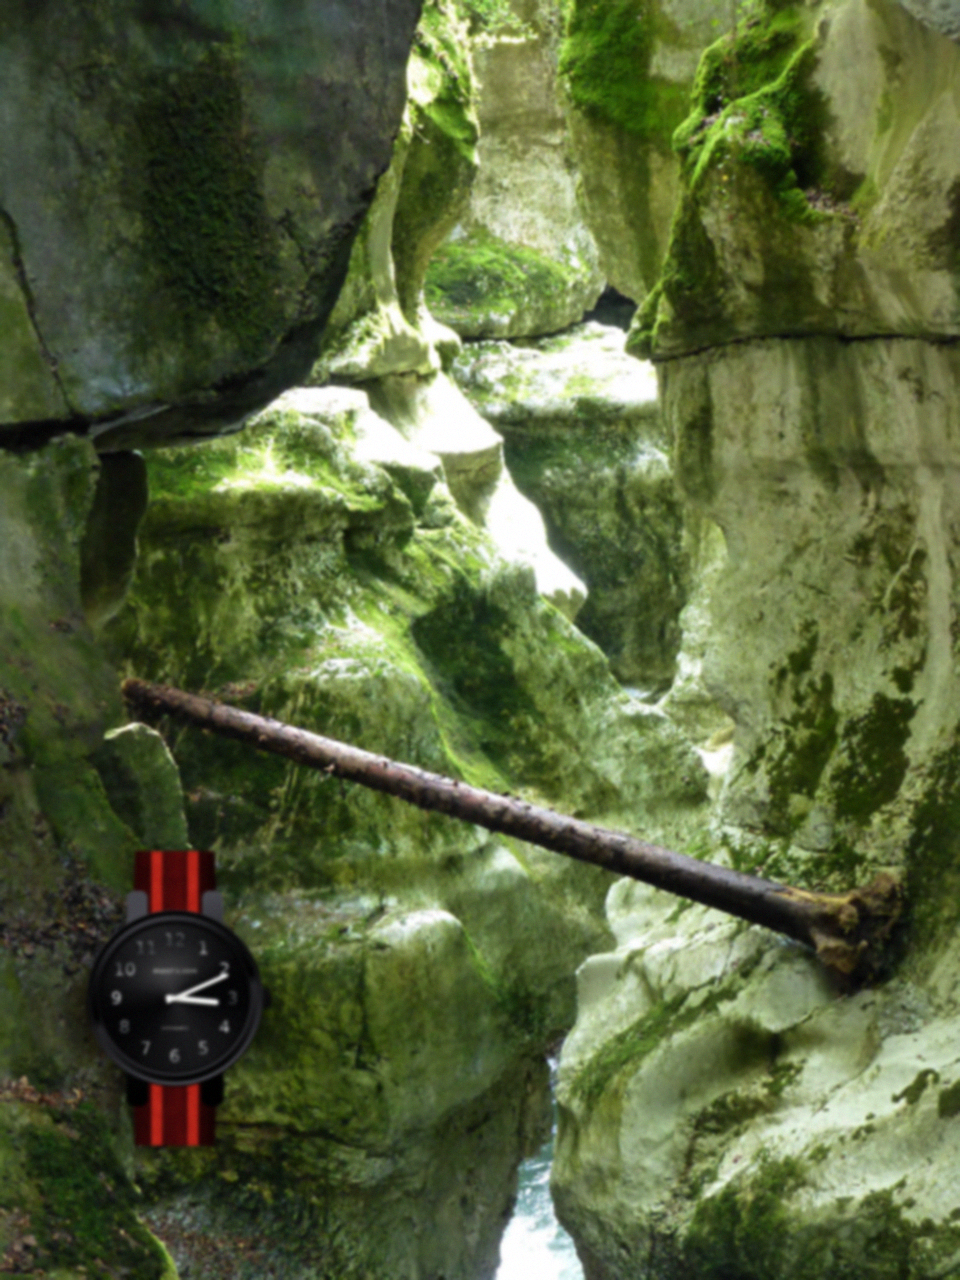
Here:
3,11
